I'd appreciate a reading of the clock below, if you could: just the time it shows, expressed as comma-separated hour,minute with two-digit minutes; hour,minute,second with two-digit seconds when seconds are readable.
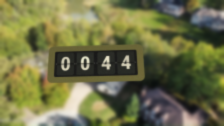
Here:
0,44
